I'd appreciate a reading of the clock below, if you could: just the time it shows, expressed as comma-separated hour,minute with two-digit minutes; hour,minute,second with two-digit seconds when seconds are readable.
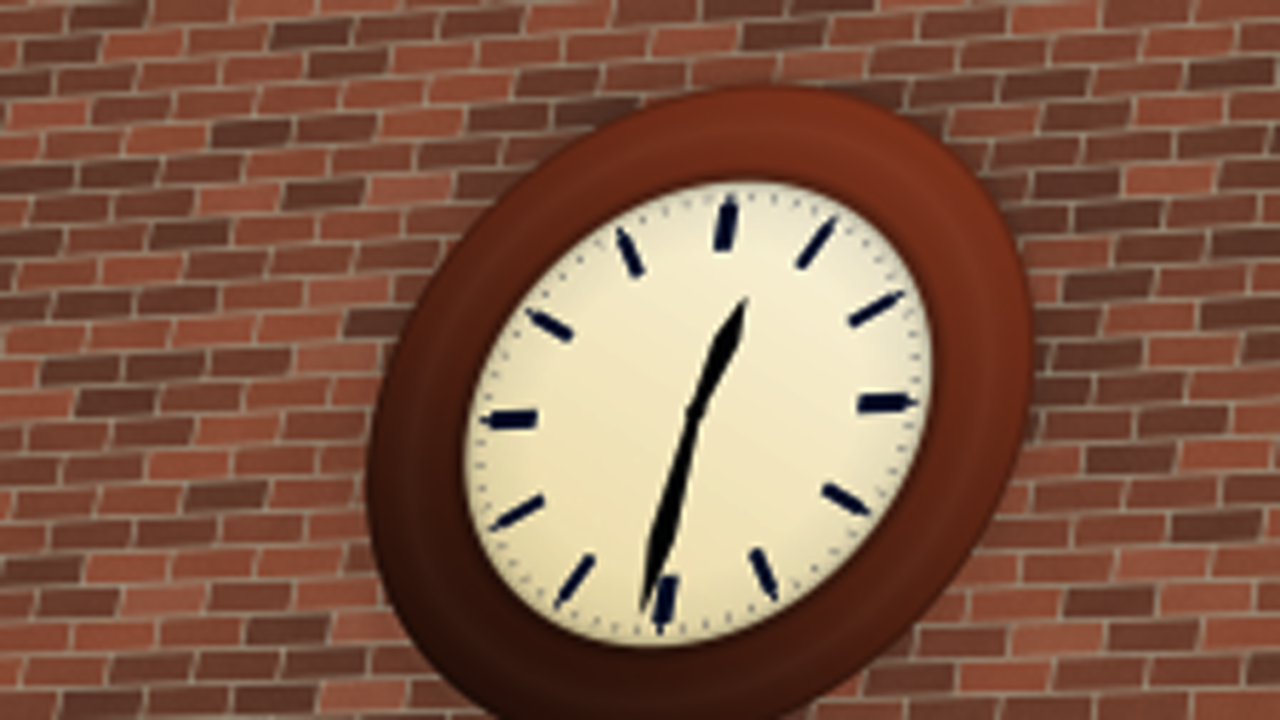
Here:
12,31
